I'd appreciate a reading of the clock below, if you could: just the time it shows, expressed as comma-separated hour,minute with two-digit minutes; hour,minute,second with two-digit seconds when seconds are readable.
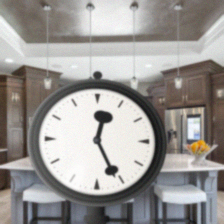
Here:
12,26
